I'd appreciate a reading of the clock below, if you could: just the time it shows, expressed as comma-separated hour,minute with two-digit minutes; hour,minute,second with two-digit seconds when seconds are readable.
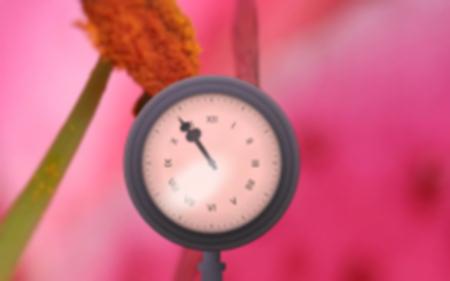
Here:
10,54
